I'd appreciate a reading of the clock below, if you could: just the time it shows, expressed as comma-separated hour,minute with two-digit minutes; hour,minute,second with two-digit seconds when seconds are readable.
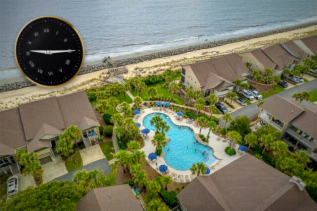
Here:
9,15
